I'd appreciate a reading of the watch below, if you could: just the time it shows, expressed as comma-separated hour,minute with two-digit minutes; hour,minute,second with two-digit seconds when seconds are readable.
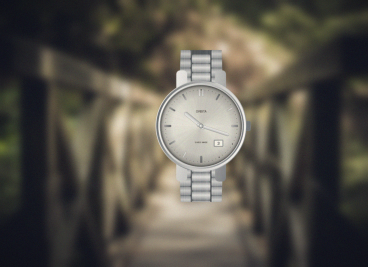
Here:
10,18
